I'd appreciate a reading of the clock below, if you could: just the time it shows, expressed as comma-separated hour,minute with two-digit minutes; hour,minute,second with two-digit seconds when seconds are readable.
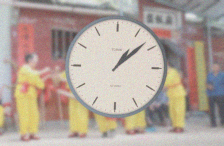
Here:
1,08
